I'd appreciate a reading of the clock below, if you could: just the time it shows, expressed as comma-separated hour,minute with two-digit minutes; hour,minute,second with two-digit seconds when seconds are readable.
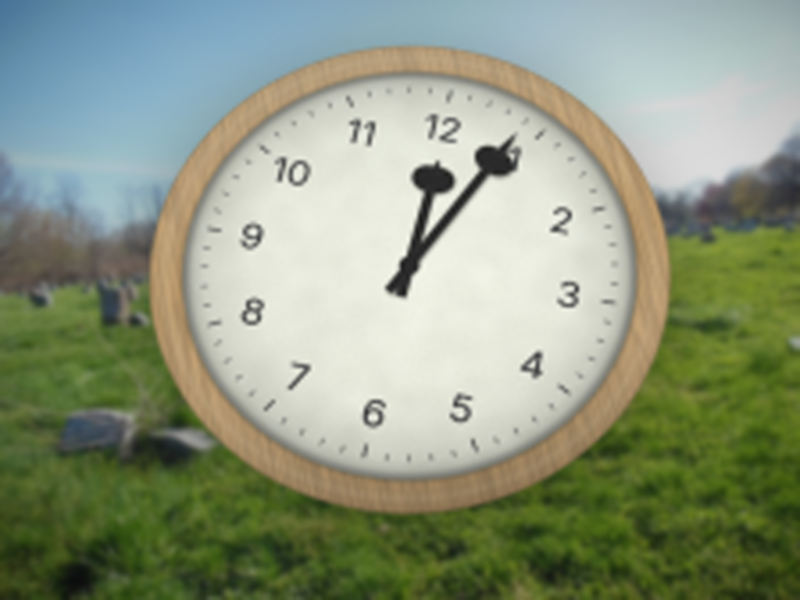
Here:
12,04
